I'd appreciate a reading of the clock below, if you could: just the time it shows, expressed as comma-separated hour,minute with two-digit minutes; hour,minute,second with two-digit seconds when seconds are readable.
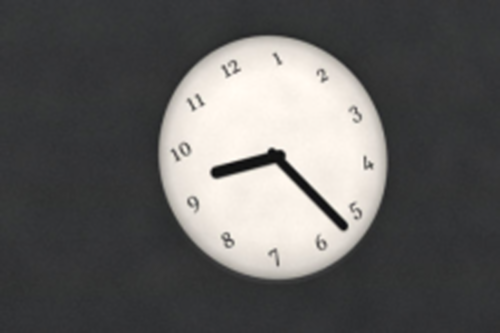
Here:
9,27
